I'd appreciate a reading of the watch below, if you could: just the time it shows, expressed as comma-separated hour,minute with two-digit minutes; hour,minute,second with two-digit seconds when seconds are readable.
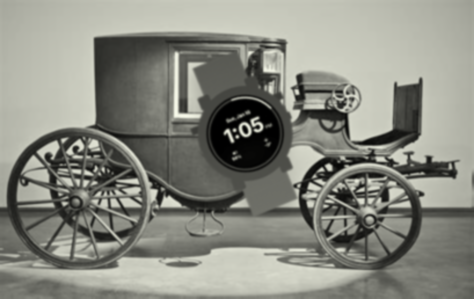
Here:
1,05
